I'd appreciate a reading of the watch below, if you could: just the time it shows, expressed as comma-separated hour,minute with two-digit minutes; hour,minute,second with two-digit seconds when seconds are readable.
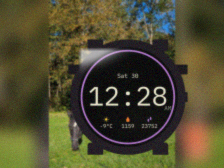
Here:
12,28
